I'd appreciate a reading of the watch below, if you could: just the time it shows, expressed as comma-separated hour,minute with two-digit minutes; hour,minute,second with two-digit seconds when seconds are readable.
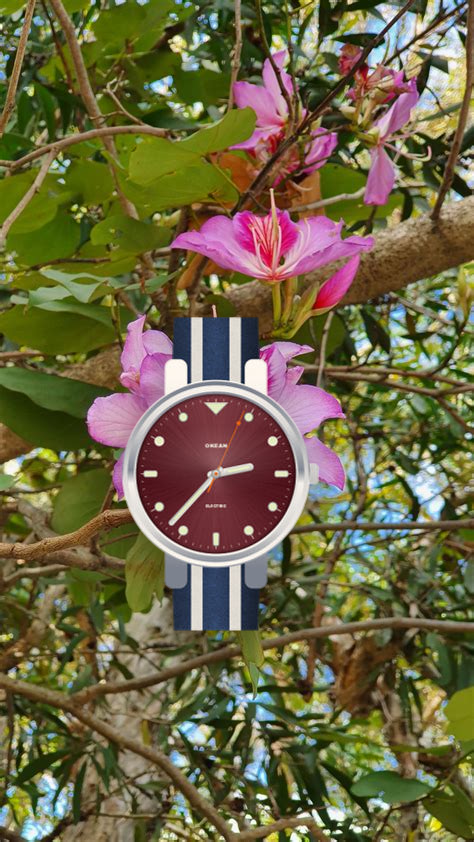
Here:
2,37,04
